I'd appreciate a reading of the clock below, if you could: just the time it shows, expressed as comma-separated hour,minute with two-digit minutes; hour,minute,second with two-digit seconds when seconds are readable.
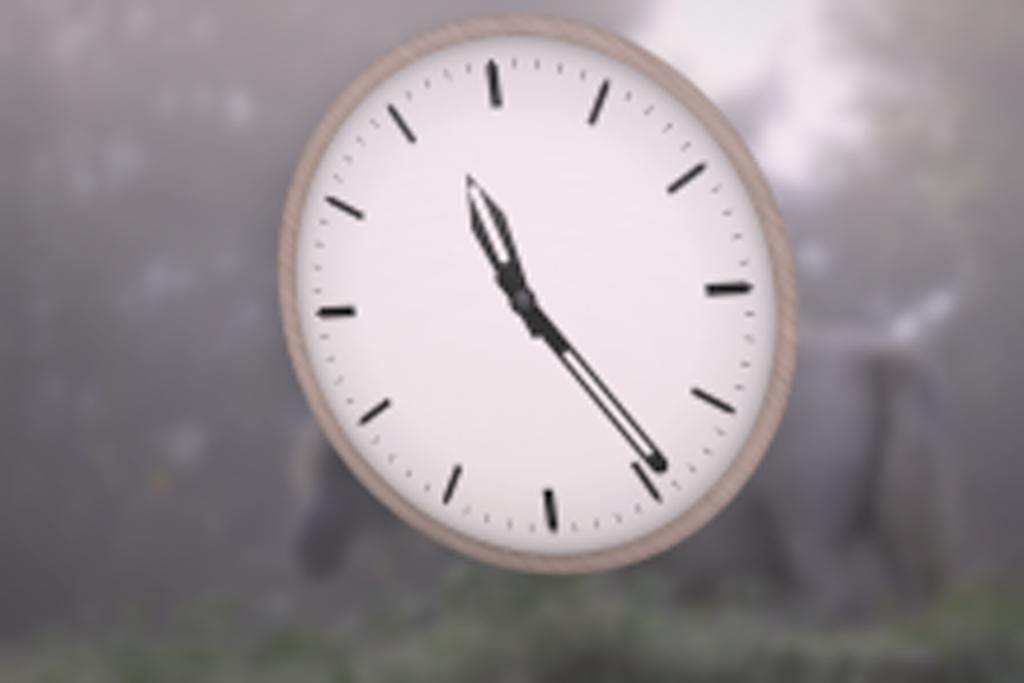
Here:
11,24
